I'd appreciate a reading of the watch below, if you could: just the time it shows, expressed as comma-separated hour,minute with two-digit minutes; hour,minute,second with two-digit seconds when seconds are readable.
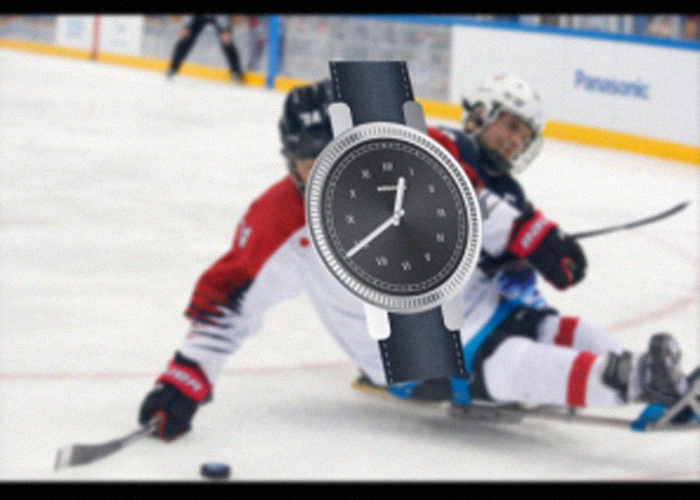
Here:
12,40
